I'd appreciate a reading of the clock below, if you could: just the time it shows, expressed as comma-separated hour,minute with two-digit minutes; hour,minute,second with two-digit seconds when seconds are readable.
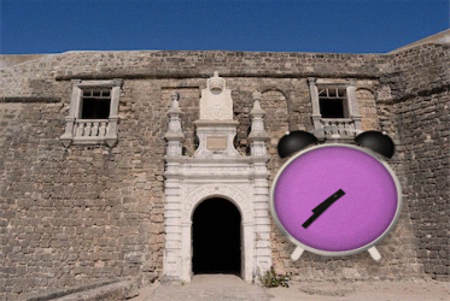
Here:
7,37
